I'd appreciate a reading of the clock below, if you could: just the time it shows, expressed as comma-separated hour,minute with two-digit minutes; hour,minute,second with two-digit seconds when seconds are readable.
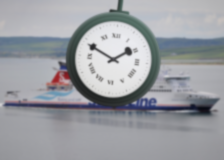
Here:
1,49
